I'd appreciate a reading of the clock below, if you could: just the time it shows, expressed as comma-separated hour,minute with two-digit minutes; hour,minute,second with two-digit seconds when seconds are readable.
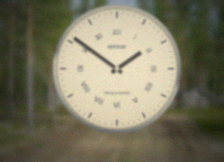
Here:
1,51
